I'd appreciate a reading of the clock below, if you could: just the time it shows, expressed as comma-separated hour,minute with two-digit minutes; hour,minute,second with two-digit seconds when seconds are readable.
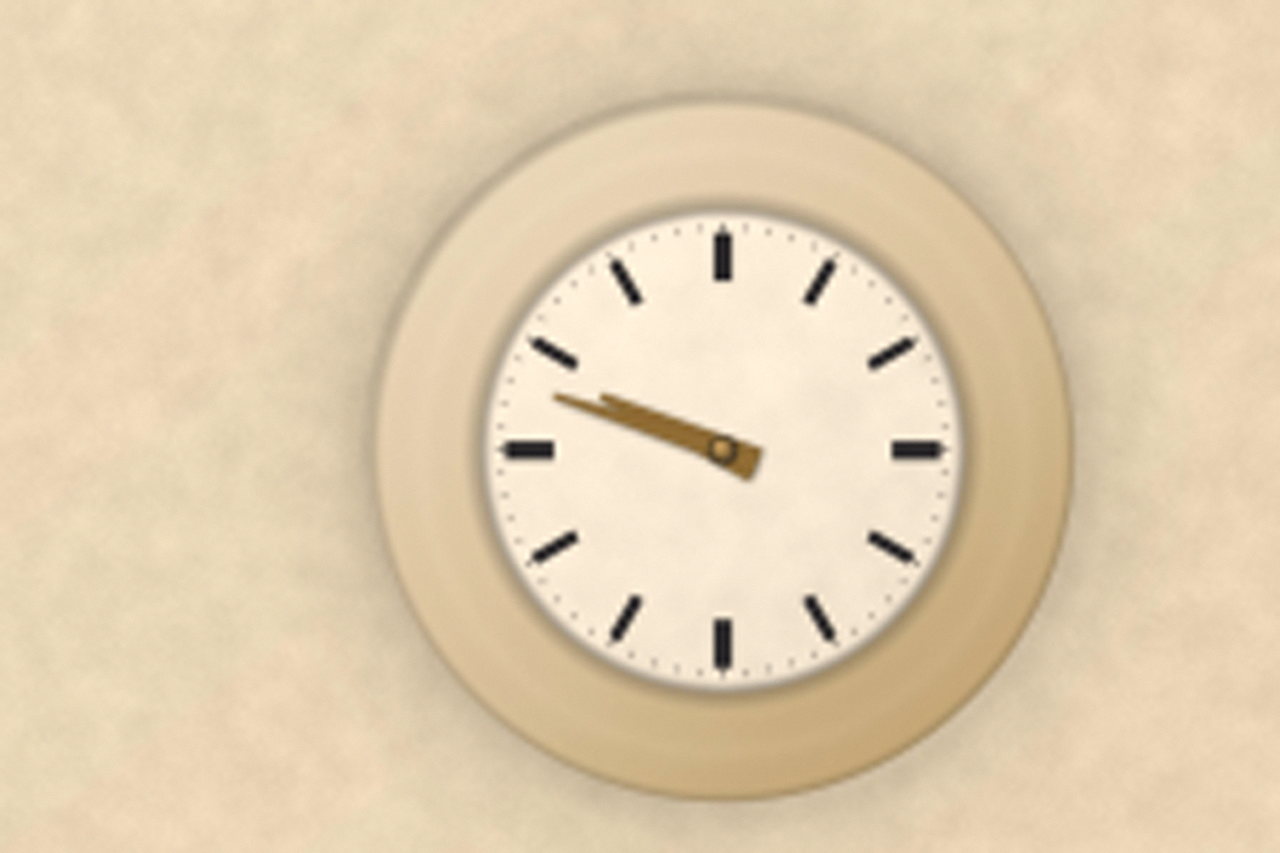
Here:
9,48
